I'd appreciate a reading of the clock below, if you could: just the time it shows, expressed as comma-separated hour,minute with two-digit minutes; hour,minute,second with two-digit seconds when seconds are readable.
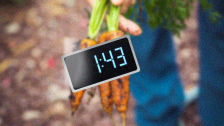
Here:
1,43
